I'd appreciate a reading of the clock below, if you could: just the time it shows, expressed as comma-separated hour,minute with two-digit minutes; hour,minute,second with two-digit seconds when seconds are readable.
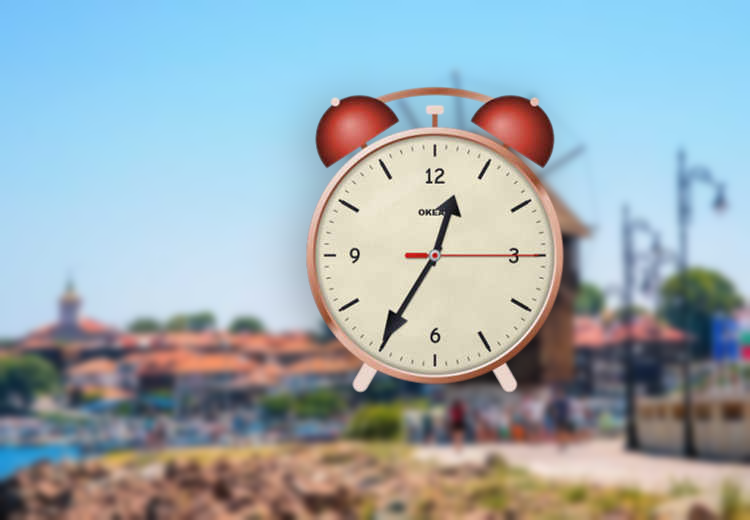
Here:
12,35,15
